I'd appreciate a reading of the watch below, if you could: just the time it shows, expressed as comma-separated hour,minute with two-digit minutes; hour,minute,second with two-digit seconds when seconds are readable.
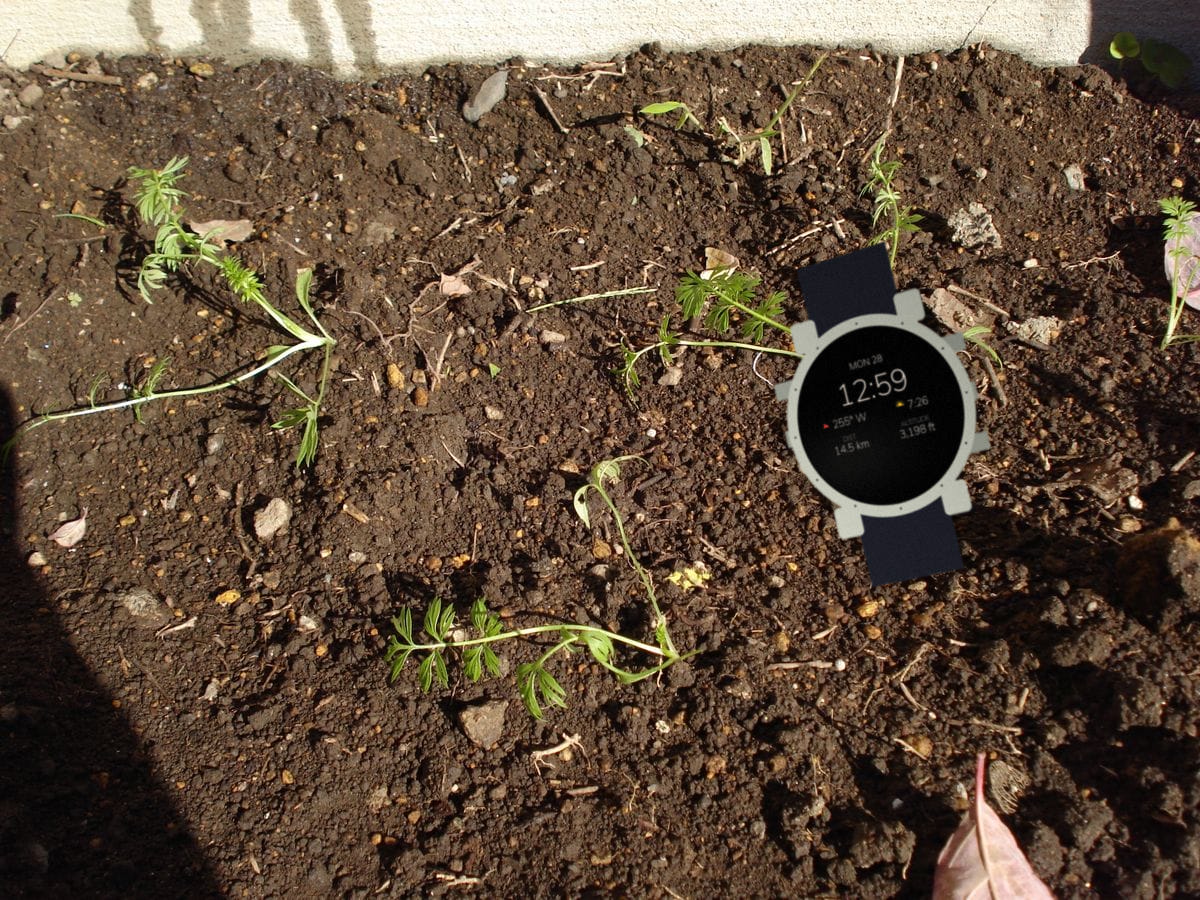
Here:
12,59
